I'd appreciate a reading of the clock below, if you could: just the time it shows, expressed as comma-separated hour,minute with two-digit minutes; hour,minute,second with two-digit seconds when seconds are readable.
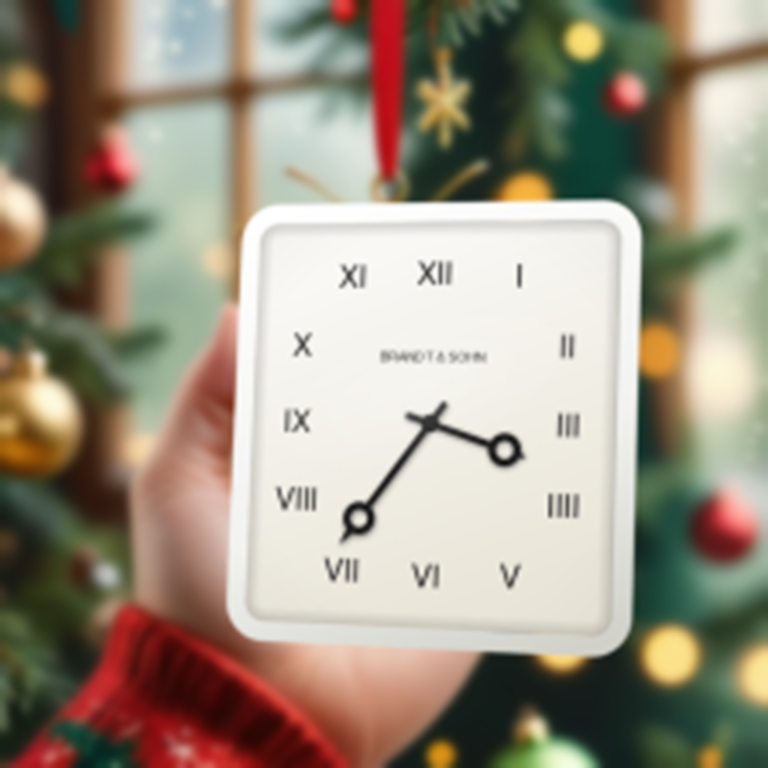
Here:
3,36
